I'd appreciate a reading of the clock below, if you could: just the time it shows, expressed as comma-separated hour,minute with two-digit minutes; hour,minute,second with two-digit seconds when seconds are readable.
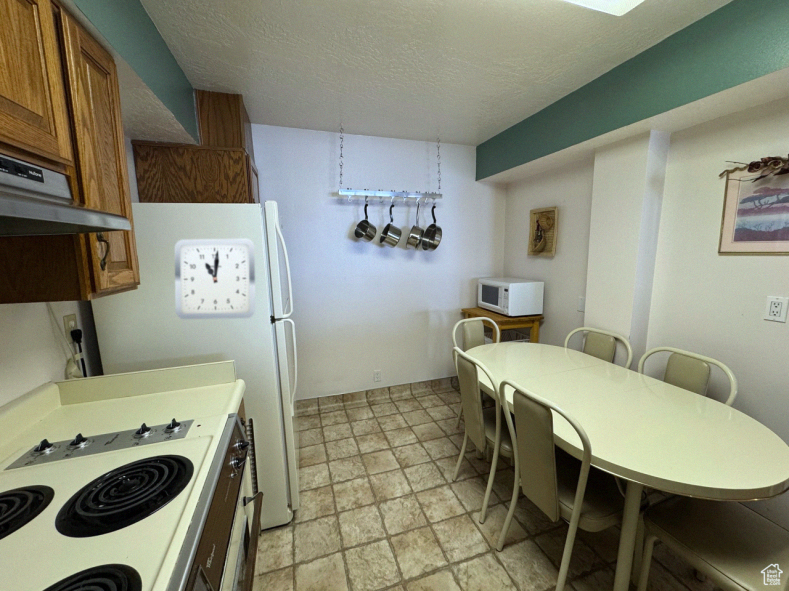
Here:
11,01
